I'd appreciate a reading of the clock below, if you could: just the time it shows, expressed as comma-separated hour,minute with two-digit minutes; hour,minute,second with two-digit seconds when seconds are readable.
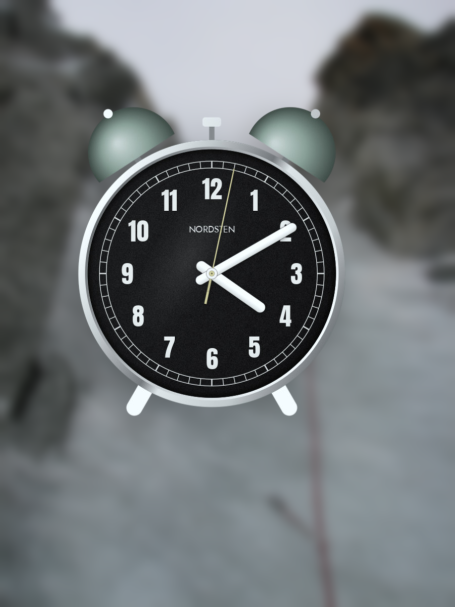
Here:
4,10,02
